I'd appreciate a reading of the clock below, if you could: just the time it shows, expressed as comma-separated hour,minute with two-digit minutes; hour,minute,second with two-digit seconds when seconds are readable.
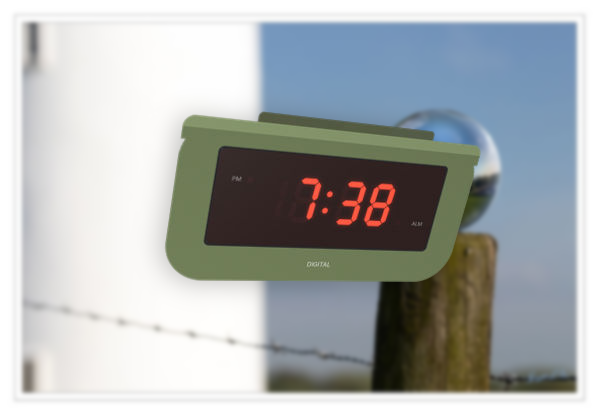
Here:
7,38
